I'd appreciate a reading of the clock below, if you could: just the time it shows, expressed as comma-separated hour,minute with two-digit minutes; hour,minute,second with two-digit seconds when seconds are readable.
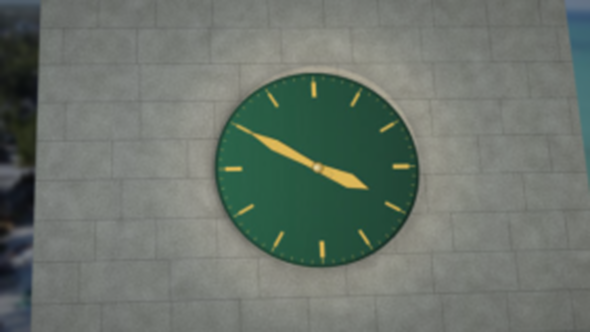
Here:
3,50
